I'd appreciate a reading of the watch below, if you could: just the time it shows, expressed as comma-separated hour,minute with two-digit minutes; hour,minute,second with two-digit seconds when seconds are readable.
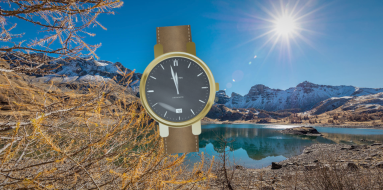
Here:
11,58
